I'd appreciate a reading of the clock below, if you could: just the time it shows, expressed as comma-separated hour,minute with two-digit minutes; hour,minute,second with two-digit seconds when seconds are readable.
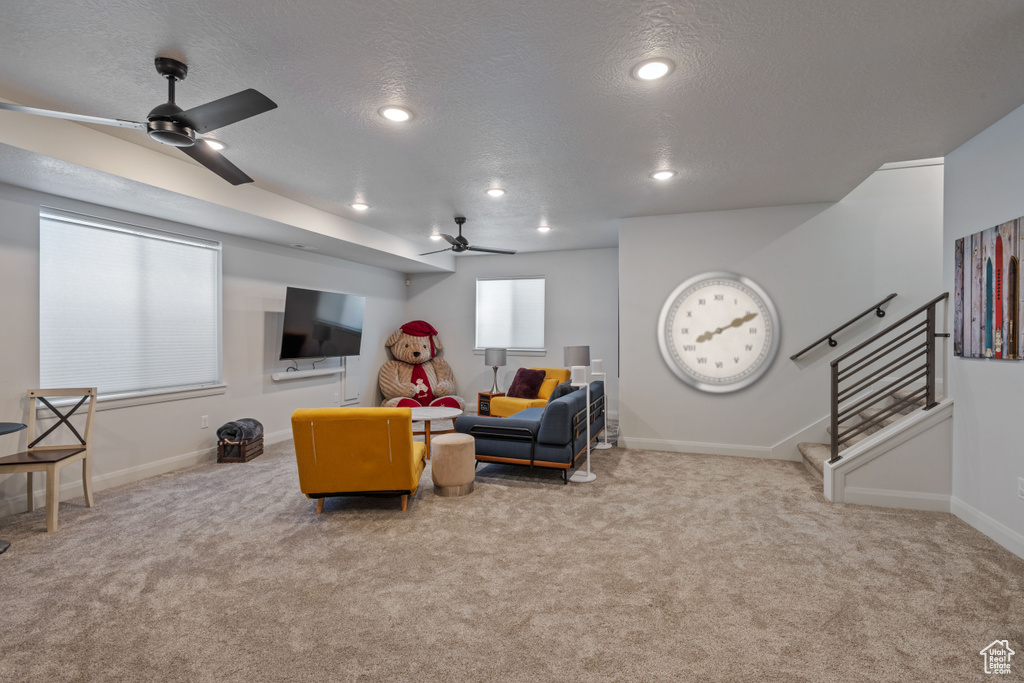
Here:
8,11
